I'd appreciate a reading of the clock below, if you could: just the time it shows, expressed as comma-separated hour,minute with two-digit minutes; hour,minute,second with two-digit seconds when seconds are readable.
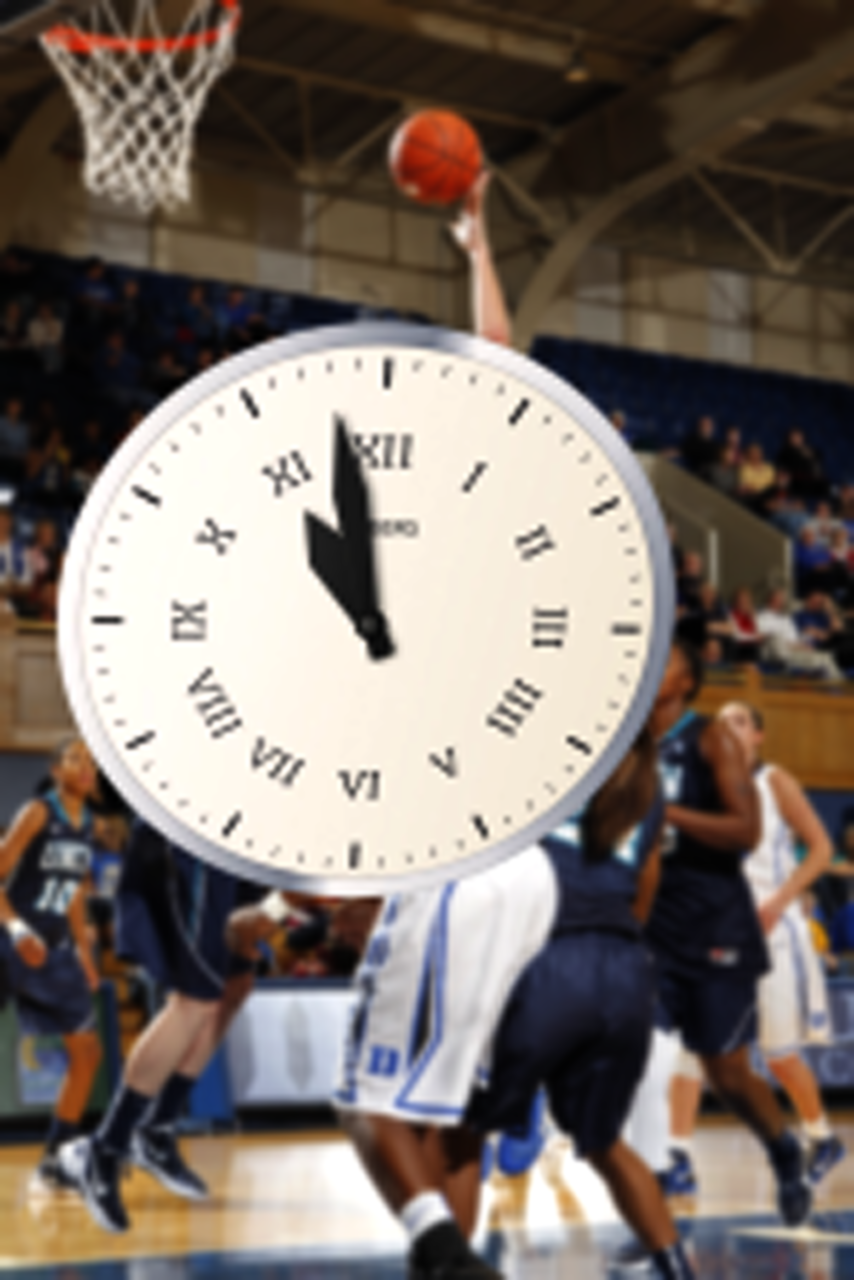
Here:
10,58
